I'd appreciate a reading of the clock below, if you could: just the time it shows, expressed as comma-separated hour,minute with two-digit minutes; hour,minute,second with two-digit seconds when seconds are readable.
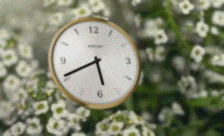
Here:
5,41
